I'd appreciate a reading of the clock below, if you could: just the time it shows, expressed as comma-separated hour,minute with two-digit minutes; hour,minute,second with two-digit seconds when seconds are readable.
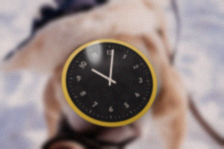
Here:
10,01
